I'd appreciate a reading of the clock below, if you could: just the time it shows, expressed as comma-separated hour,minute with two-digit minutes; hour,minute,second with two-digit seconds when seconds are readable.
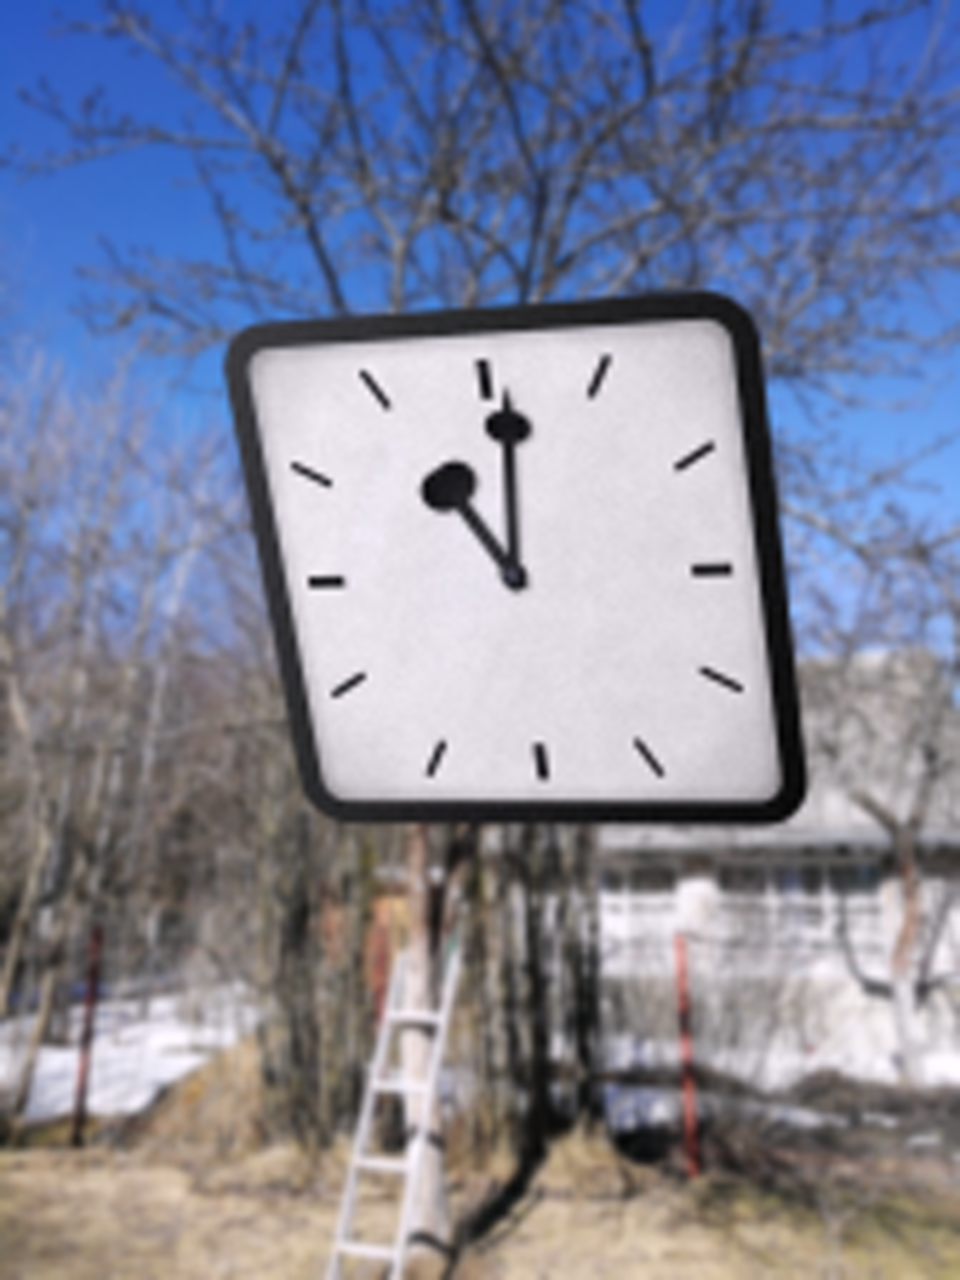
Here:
11,01
